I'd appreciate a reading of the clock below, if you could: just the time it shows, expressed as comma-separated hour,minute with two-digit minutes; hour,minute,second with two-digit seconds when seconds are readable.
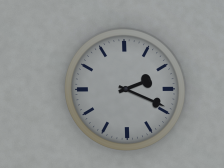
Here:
2,19
